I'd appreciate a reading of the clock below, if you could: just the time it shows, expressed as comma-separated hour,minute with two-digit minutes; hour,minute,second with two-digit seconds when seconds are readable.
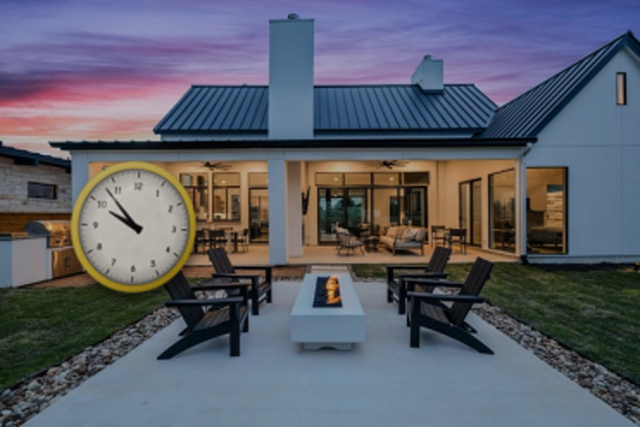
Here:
9,53
